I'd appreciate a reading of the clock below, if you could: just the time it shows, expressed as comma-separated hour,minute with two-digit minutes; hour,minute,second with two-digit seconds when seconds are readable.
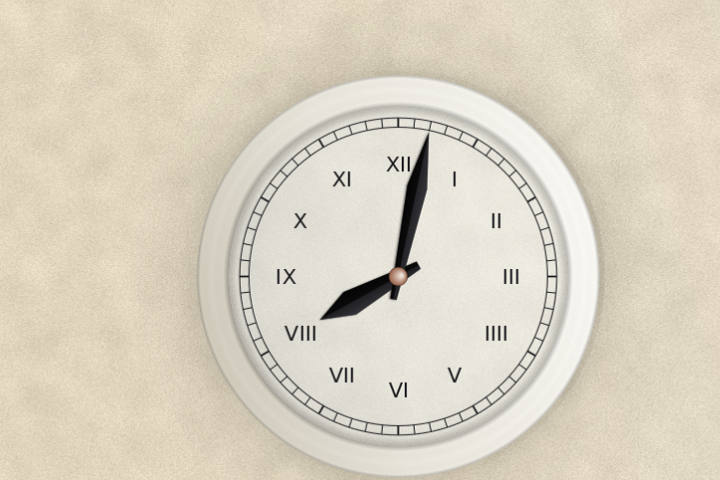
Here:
8,02
